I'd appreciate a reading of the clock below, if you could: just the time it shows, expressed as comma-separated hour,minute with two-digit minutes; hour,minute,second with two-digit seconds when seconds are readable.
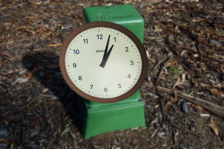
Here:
1,03
